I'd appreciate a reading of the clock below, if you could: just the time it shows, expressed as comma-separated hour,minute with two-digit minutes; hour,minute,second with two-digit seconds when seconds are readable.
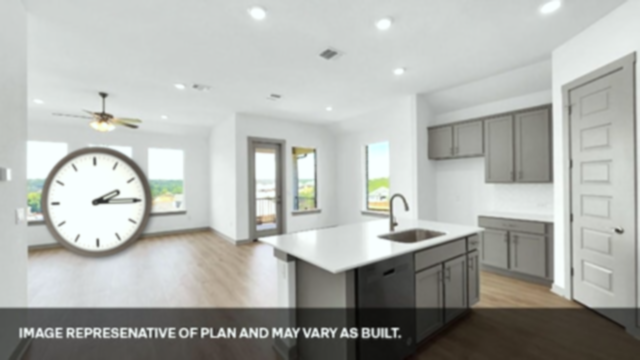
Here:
2,15
